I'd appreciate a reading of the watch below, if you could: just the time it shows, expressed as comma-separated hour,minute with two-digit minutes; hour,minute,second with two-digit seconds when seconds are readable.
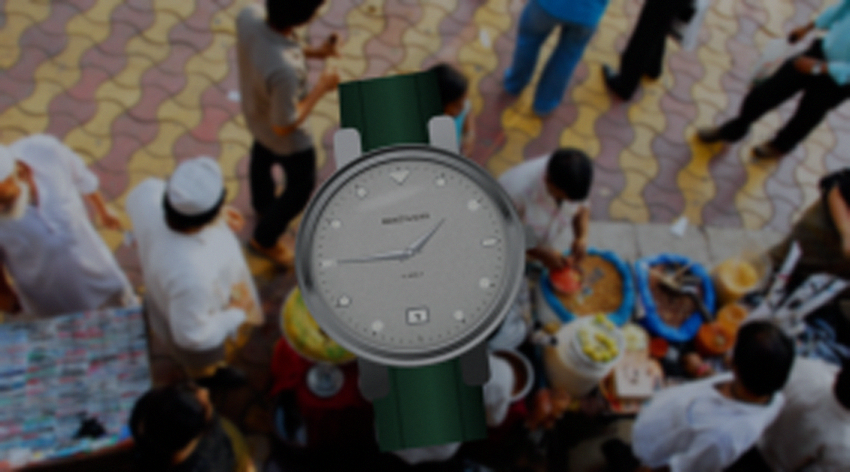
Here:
1,45
